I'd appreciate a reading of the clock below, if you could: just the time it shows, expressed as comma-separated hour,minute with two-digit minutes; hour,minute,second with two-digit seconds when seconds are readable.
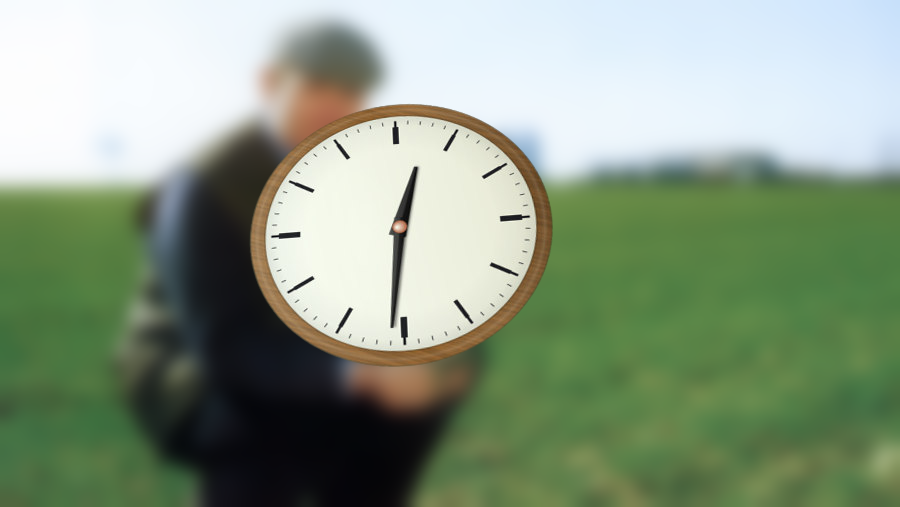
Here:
12,31
